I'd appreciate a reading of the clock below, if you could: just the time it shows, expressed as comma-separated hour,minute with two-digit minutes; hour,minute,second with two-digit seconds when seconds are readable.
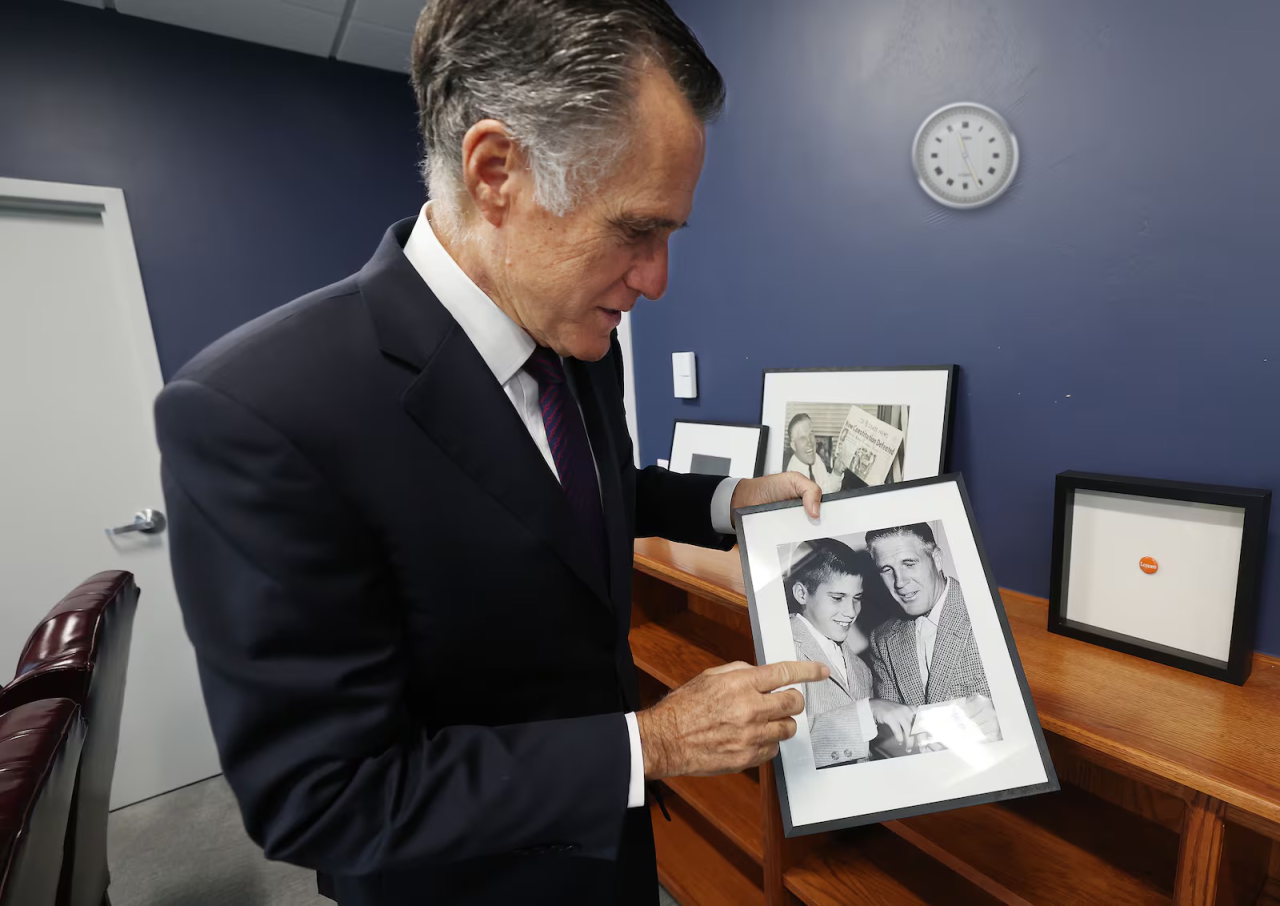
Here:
11,26
